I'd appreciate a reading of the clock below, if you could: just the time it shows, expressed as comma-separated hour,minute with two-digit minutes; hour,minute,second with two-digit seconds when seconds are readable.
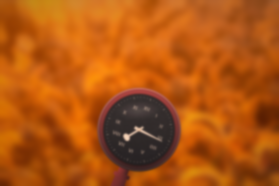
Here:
7,16
